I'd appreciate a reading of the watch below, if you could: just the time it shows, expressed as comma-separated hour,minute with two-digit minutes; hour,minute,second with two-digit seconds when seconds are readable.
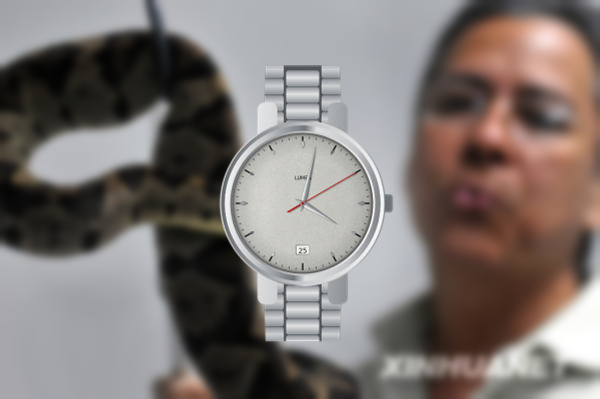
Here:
4,02,10
